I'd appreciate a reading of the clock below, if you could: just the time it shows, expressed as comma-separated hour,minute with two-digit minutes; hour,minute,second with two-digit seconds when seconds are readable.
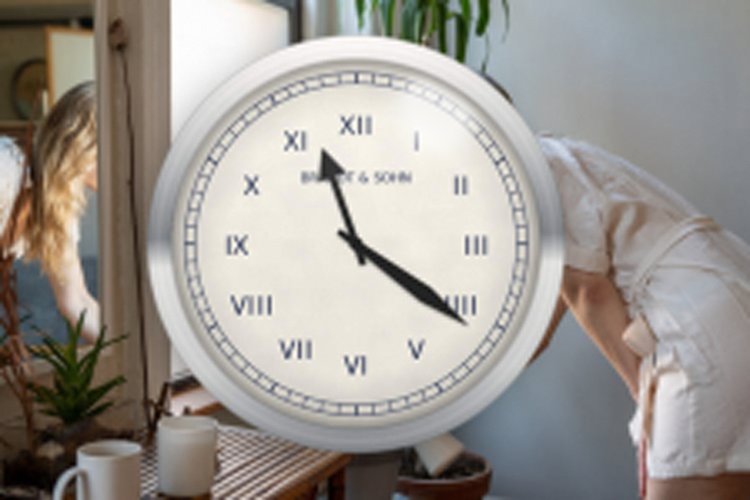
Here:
11,21
